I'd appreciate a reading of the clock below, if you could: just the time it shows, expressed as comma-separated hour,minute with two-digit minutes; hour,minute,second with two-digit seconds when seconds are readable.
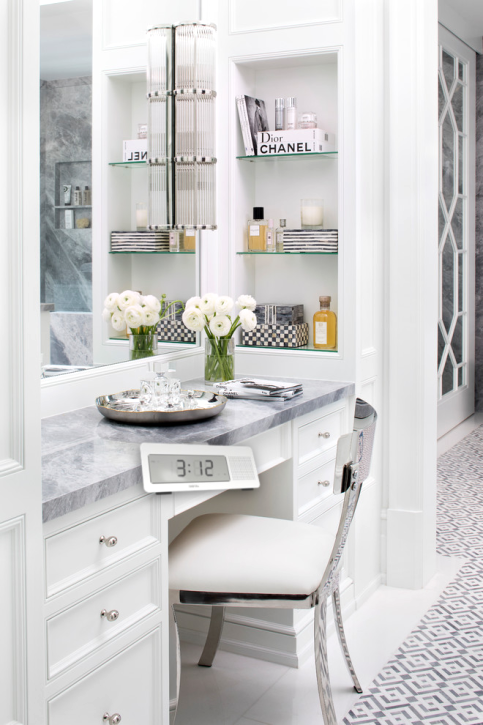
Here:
3,12
